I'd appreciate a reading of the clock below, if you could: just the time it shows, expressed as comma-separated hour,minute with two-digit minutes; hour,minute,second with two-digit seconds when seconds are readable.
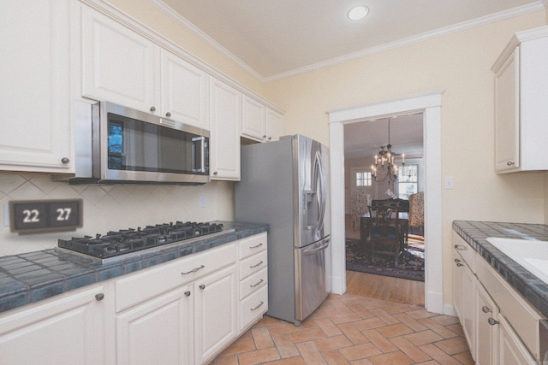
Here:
22,27
